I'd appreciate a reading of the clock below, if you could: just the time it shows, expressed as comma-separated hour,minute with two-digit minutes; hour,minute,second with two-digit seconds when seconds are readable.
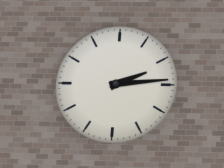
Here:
2,14
